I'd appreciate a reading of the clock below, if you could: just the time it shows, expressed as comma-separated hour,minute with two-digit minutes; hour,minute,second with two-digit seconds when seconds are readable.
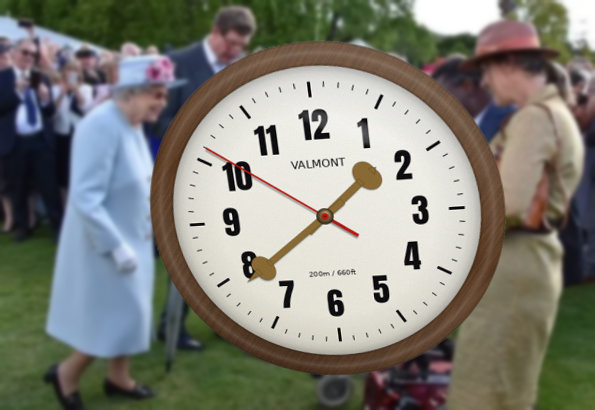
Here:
1,38,51
